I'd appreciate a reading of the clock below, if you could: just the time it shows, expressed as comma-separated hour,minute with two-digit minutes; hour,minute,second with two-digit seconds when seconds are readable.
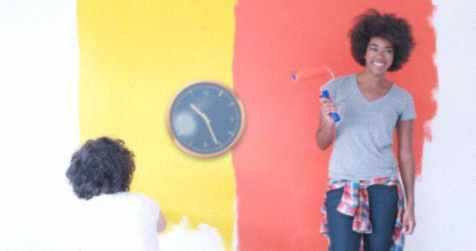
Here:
10,26
